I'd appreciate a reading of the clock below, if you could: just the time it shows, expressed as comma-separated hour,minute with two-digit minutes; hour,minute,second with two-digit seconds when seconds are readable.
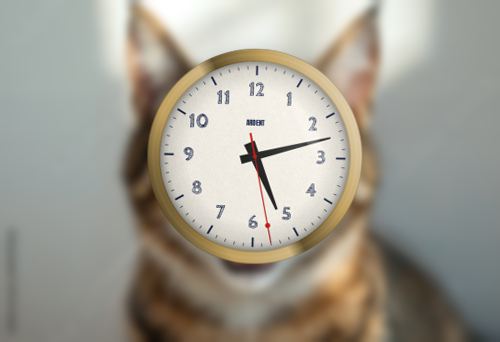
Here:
5,12,28
